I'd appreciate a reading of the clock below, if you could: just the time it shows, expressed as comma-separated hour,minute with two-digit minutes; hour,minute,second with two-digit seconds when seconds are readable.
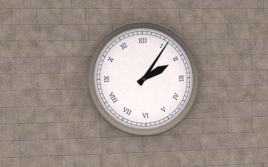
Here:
2,06
